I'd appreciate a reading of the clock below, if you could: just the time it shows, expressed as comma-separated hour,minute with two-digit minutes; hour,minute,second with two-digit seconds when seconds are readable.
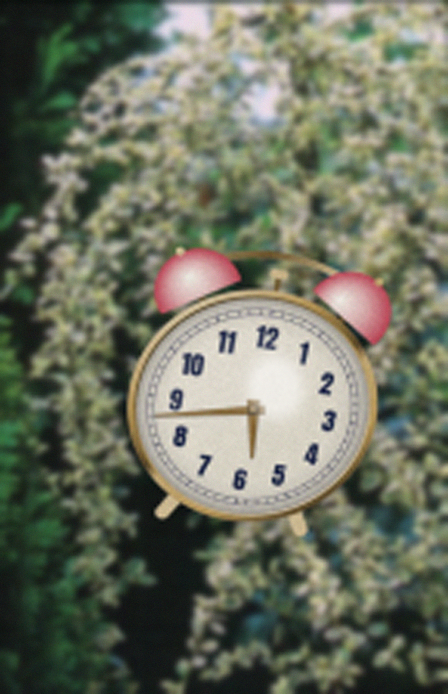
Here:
5,43
